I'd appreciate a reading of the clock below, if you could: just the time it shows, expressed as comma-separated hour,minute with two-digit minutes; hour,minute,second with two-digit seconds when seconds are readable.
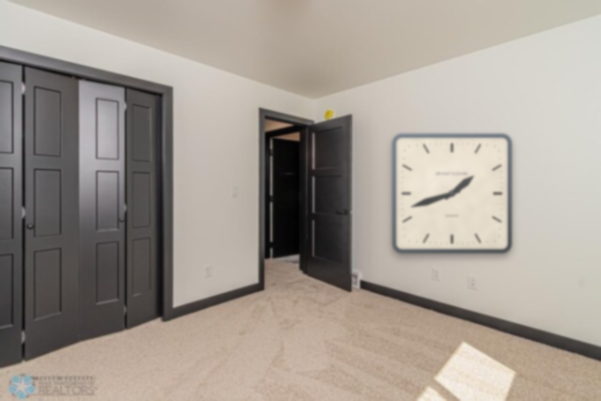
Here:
1,42
